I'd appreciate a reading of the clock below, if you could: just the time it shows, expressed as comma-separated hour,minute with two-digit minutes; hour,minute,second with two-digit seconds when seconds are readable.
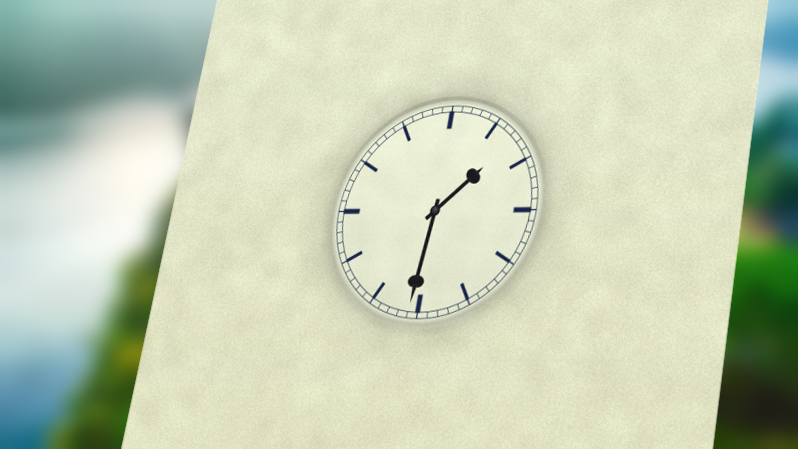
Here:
1,31
